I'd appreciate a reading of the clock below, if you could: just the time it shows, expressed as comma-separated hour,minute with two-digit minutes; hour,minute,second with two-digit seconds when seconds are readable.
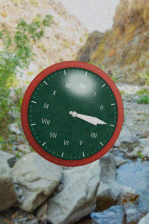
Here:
3,15
